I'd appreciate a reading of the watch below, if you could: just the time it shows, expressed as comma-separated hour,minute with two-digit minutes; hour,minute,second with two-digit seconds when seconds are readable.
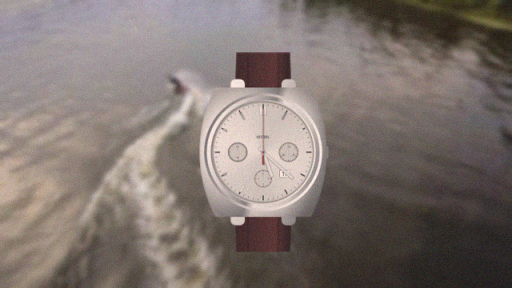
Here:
5,22
